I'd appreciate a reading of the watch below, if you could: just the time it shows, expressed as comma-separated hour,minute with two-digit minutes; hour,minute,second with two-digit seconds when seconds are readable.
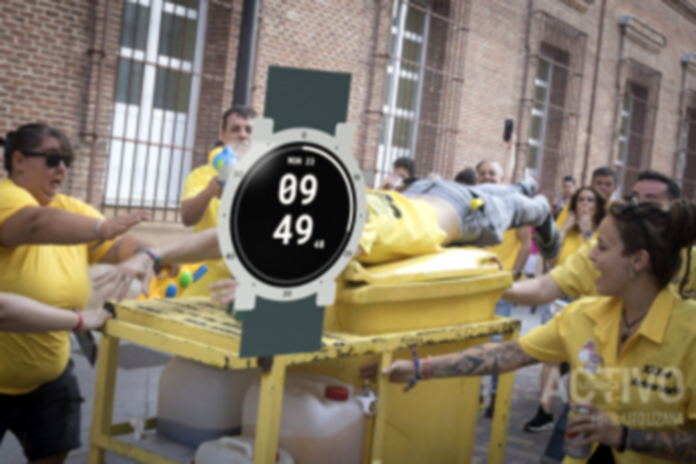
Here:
9,49
